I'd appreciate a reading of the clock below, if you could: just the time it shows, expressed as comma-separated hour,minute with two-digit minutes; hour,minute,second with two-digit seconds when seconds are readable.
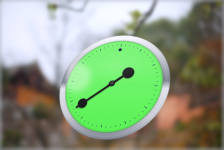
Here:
1,38
